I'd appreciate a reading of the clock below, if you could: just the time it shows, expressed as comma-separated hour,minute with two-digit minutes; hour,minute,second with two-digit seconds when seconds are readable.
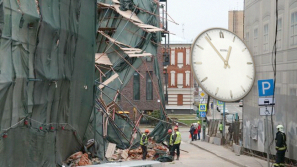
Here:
12,54
